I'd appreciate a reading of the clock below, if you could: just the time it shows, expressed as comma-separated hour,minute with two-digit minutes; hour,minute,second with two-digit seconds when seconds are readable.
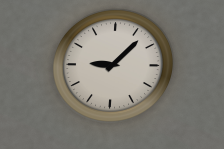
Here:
9,07
